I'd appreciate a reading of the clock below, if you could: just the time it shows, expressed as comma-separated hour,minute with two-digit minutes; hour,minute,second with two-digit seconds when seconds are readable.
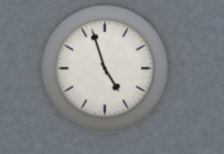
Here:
4,57
